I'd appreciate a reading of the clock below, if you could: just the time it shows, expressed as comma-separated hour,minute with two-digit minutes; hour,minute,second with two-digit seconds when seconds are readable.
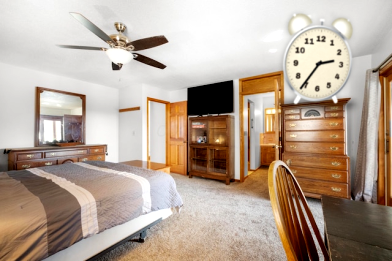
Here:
2,36
